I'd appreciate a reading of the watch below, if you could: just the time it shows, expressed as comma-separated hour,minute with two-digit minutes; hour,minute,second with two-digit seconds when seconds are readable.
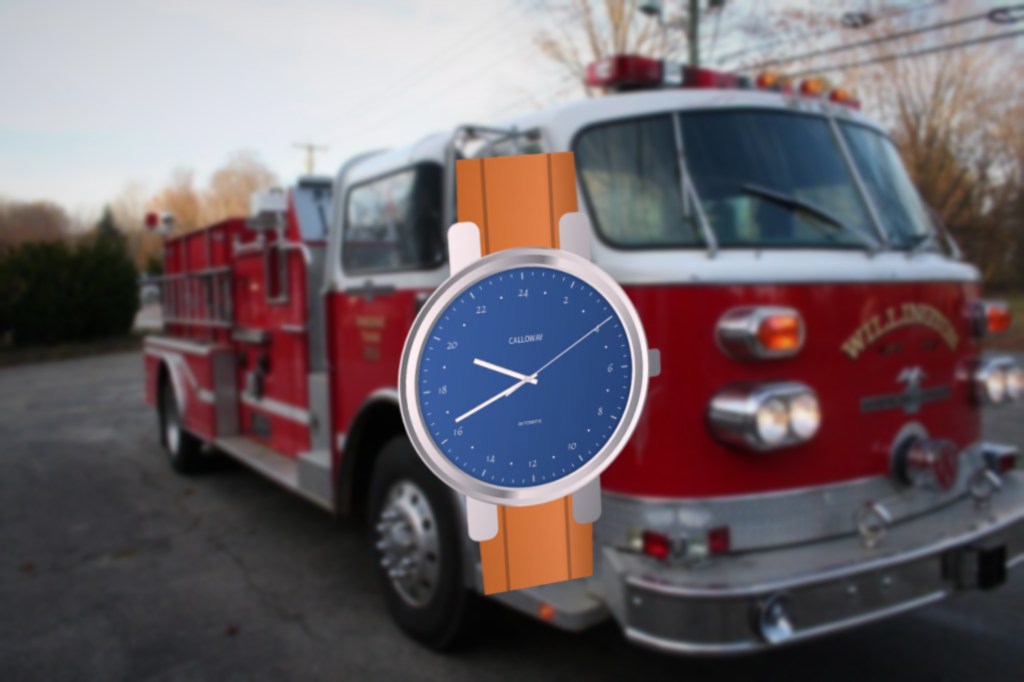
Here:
19,41,10
